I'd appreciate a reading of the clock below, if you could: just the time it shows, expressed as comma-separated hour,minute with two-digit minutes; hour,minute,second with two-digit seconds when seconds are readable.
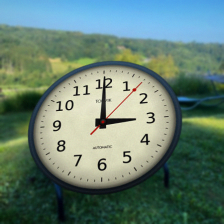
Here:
3,00,07
